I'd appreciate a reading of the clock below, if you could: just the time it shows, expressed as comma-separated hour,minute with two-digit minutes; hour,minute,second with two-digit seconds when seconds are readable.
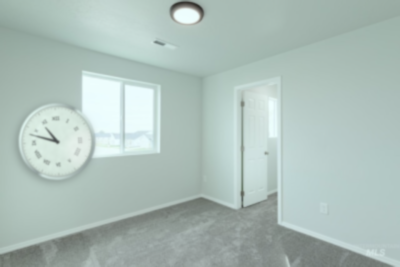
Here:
10,48
